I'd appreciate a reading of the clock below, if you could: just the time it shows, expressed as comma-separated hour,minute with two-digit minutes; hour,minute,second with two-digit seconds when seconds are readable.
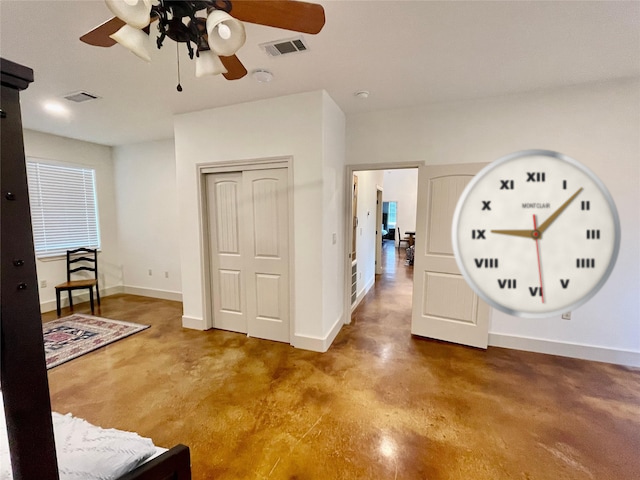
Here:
9,07,29
